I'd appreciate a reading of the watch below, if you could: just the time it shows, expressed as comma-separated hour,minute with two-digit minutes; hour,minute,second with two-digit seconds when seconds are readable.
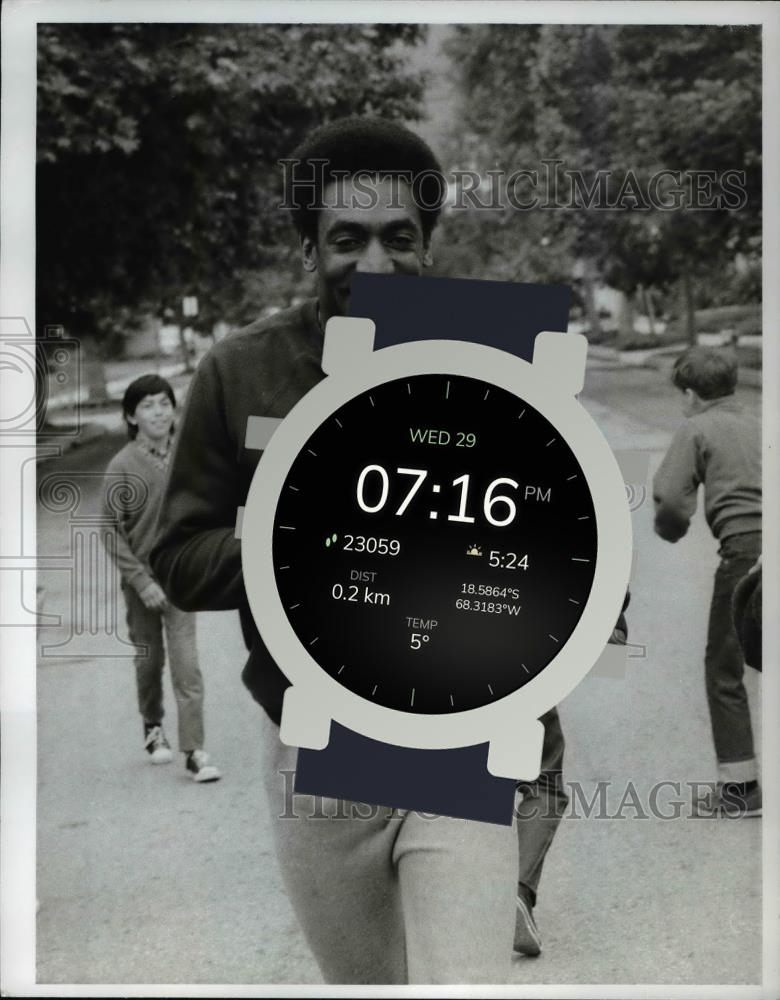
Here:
7,16
